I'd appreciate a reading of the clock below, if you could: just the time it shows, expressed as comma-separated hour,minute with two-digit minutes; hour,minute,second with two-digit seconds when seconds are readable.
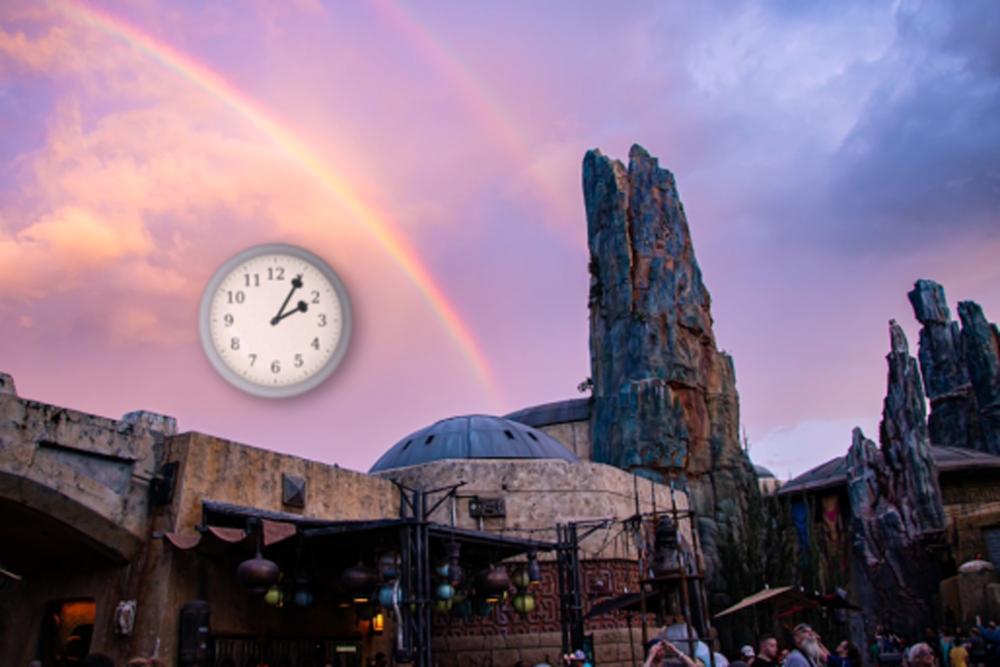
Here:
2,05
